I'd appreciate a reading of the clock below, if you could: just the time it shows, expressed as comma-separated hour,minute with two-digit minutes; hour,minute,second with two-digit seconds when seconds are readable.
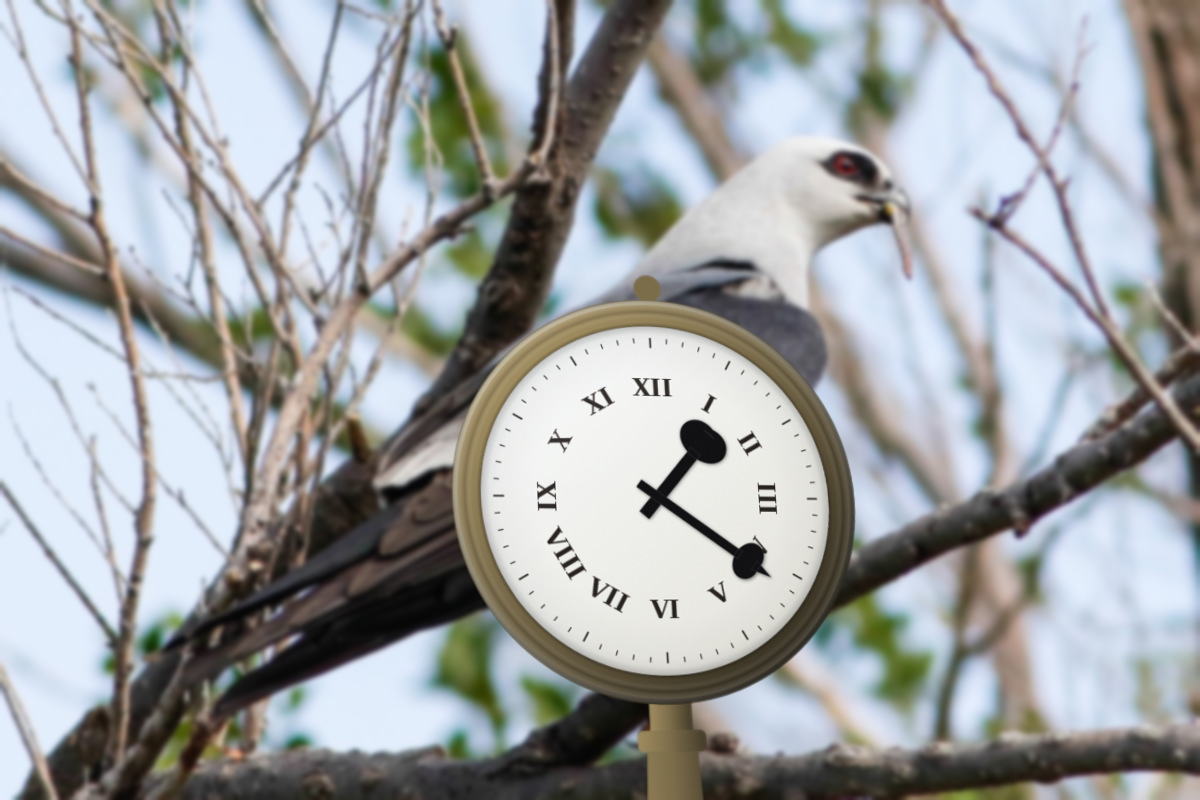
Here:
1,21
